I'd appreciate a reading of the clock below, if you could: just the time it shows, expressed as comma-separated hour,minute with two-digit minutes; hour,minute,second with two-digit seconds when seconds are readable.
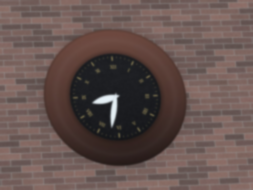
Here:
8,32
